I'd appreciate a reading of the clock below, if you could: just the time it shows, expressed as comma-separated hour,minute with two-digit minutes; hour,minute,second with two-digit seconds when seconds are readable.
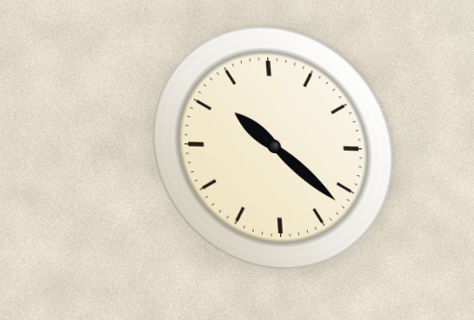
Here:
10,22
